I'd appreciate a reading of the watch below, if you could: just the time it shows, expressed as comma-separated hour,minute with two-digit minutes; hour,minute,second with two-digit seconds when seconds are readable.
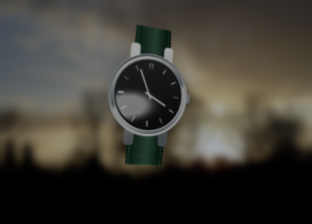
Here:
3,56
